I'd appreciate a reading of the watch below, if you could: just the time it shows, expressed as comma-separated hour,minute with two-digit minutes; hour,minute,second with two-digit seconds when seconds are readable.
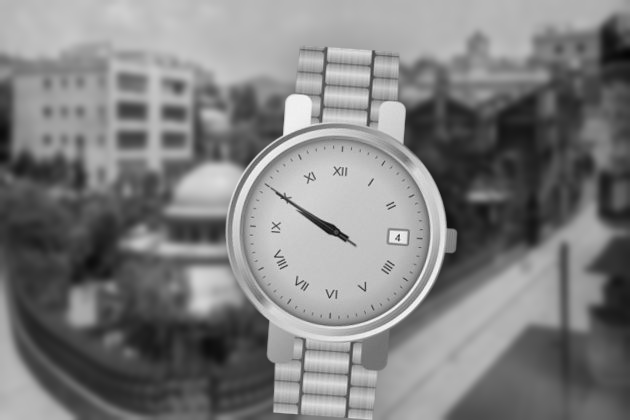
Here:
9,49,50
